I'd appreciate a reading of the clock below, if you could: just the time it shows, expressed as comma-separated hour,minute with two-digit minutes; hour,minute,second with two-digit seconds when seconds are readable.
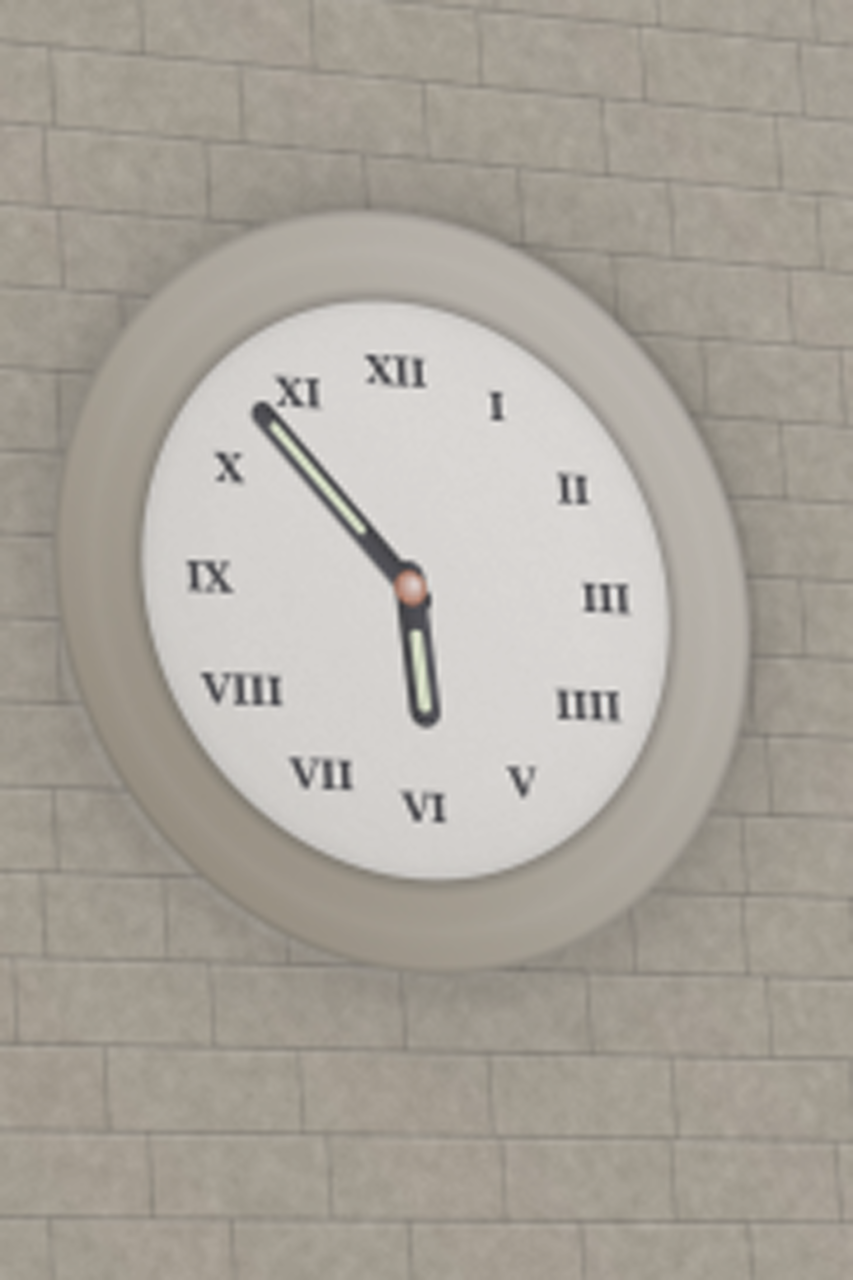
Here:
5,53
